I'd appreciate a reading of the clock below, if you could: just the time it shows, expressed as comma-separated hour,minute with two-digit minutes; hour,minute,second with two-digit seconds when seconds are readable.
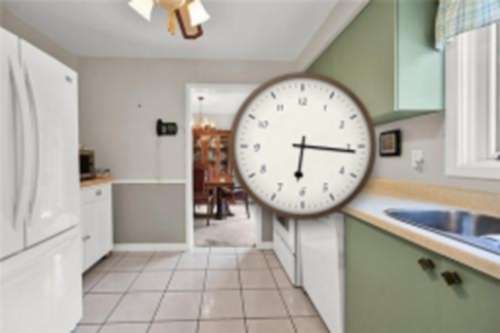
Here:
6,16
